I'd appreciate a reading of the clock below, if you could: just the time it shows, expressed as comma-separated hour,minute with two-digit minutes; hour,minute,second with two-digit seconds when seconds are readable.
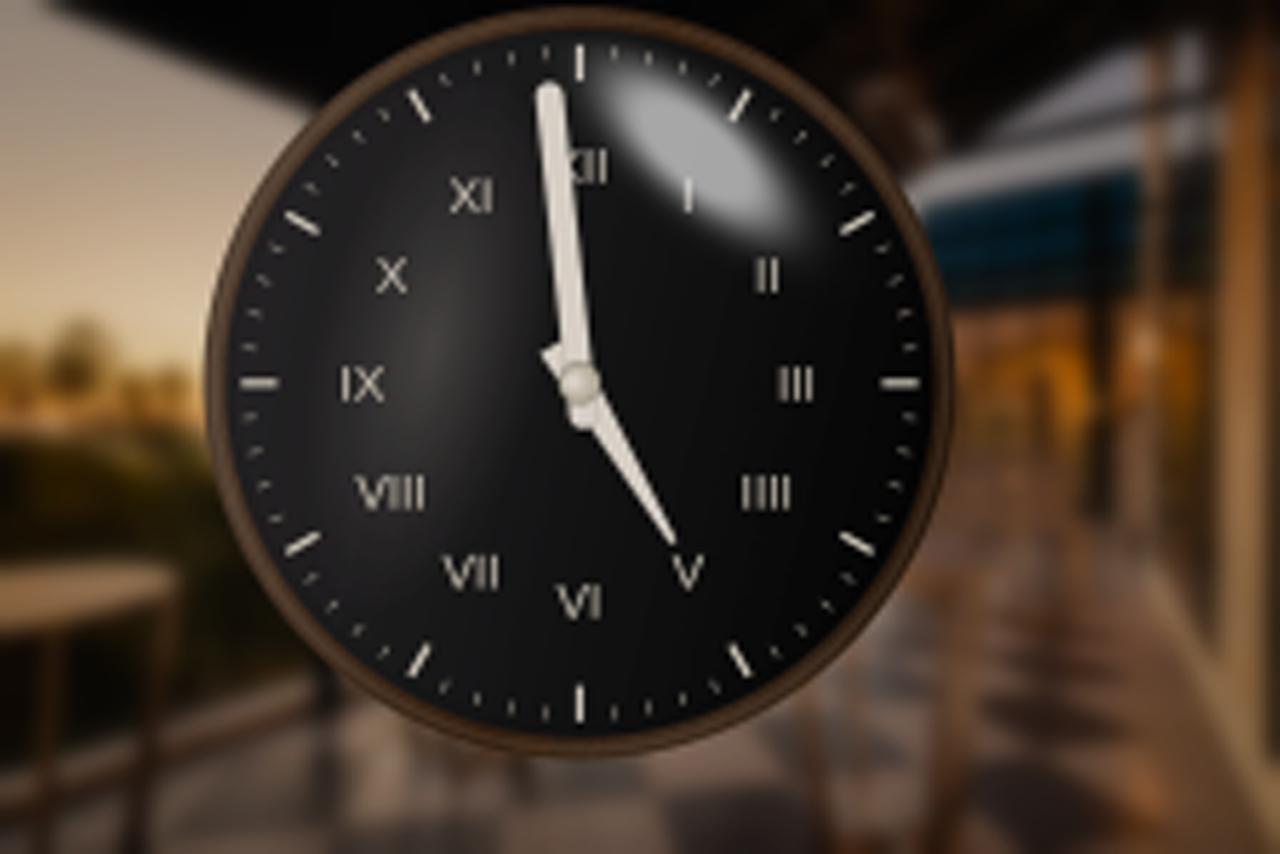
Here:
4,59
